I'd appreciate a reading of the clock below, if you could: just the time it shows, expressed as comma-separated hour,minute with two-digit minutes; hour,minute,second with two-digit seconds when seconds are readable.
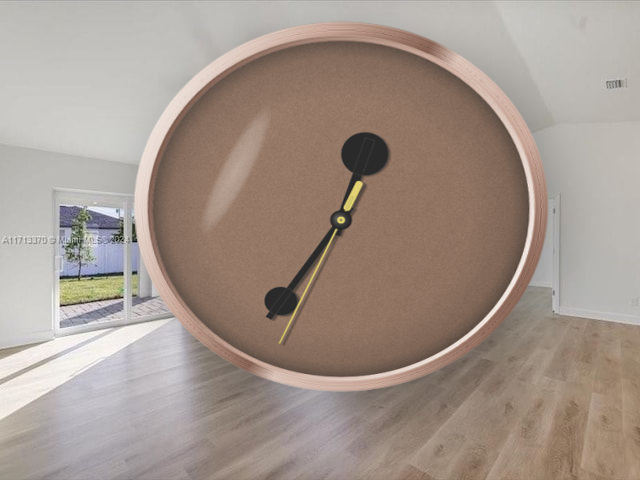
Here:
12,35,34
